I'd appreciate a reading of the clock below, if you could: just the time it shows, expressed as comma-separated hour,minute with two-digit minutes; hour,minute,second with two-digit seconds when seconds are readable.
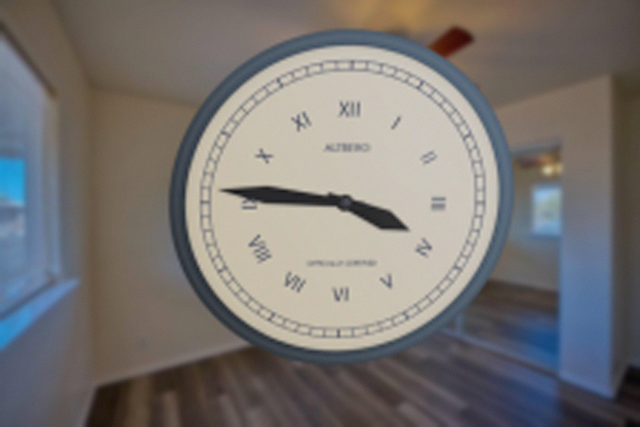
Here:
3,46
